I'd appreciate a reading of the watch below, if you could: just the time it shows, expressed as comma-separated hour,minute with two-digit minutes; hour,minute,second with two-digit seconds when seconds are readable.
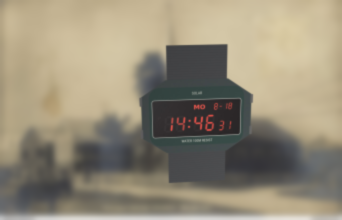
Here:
14,46,31
